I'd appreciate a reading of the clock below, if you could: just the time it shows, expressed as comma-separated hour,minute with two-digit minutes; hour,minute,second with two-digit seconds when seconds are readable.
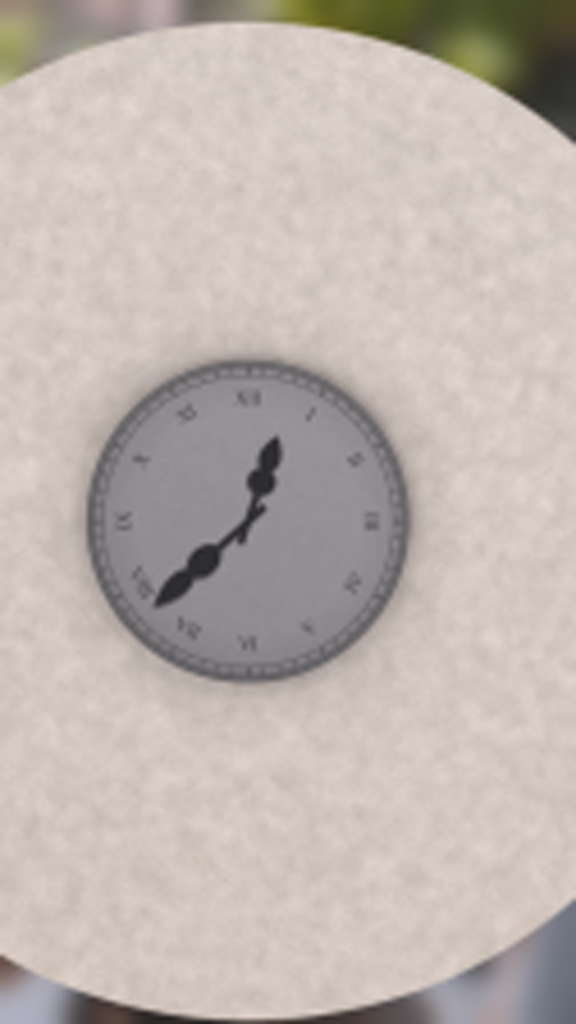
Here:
12,38
